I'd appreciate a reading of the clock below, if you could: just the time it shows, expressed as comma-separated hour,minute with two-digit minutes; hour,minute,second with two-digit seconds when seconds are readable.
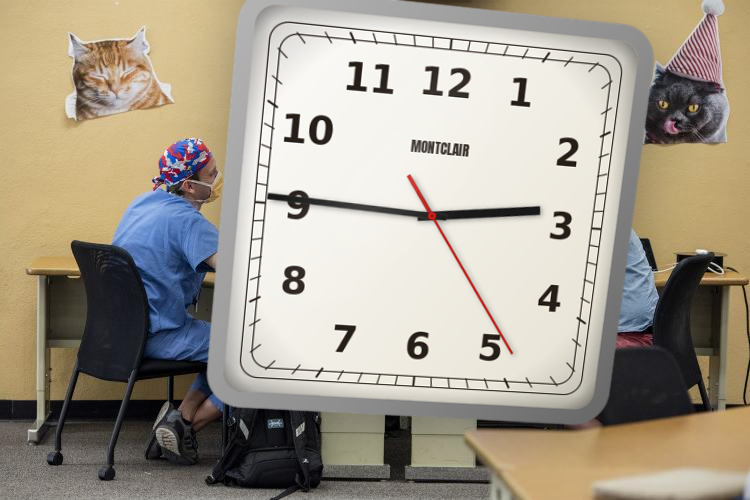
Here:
2,45,24
